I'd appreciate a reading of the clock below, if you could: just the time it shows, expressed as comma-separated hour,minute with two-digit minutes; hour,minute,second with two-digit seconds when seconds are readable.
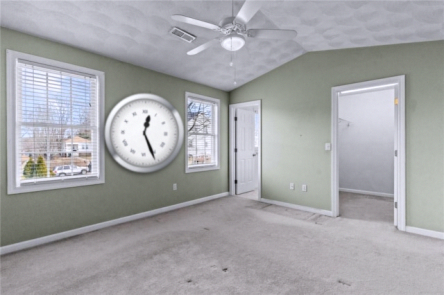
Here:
12,26
